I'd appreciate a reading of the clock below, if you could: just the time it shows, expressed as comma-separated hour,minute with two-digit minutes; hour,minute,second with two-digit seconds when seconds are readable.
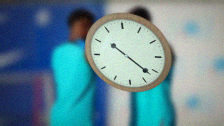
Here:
10,22
